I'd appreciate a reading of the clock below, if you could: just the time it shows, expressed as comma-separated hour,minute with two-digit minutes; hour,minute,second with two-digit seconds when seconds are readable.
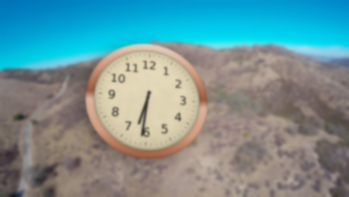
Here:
6,31
